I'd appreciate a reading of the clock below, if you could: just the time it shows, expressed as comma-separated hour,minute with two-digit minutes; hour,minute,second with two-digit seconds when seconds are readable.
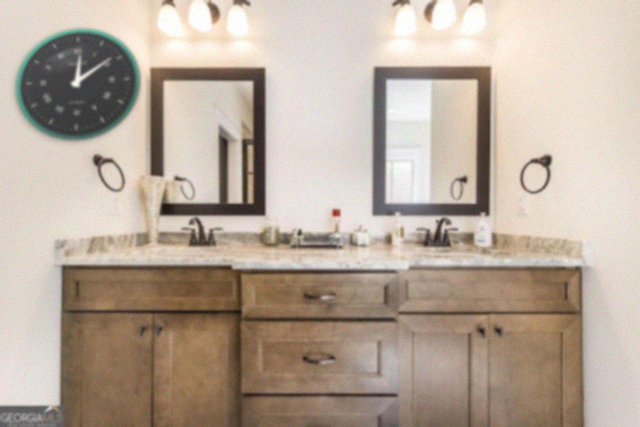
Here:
12,09
